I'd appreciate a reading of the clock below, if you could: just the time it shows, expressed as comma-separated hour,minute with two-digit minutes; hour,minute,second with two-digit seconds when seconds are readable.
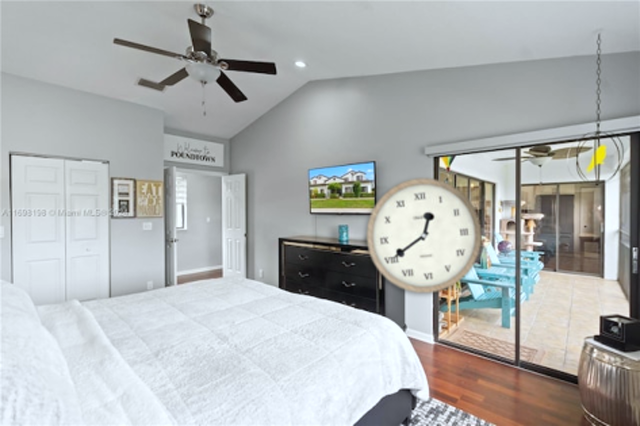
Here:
12,40
